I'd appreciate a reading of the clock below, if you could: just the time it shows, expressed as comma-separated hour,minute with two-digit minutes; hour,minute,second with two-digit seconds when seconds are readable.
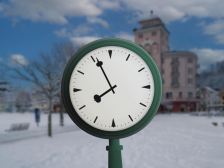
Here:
7,56
